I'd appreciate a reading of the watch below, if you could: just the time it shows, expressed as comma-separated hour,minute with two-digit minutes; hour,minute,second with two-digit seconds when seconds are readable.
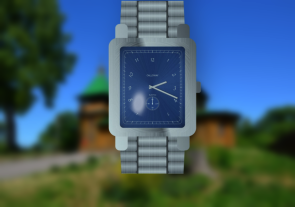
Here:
2,19
